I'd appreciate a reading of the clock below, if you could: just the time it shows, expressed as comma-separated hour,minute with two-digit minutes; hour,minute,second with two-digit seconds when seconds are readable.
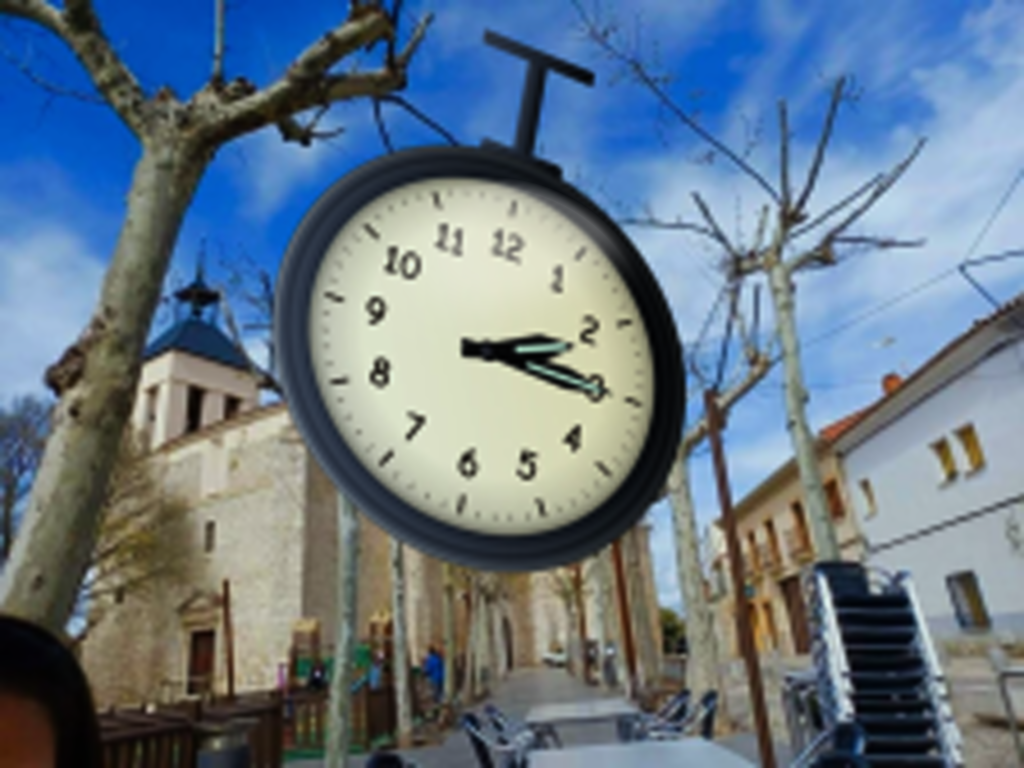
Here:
2,15
